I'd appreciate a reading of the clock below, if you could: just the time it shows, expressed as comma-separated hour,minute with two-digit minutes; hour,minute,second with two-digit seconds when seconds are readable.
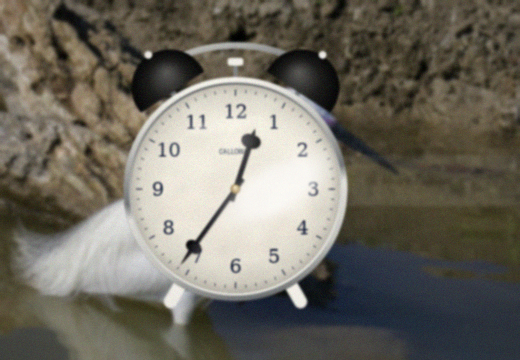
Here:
12,36
